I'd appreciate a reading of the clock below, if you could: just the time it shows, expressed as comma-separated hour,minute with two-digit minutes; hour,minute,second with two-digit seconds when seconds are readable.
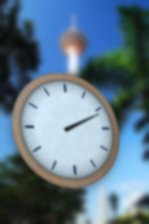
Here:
2,11
